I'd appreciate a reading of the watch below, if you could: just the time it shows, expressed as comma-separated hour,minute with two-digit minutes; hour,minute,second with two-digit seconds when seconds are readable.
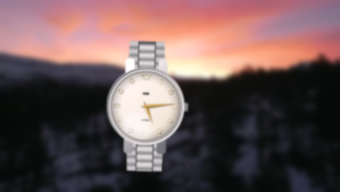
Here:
5,14
